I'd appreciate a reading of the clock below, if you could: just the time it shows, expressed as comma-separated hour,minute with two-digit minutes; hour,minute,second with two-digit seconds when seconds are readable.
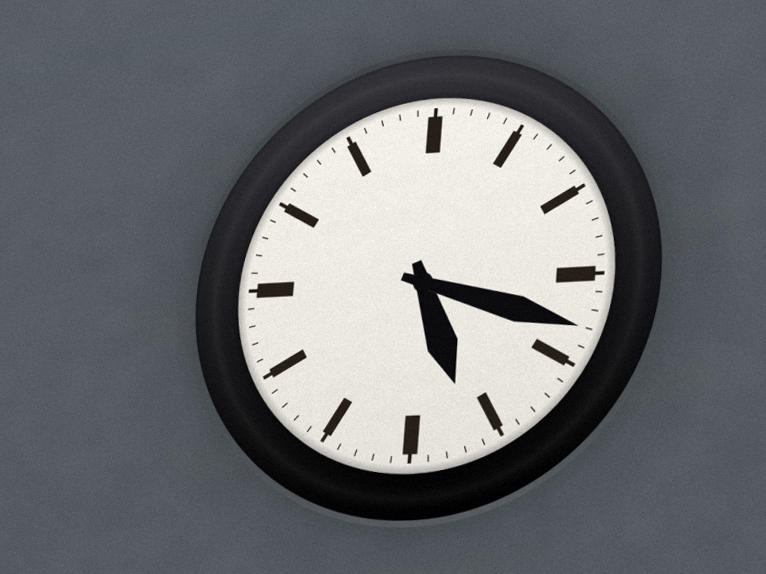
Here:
5,18
